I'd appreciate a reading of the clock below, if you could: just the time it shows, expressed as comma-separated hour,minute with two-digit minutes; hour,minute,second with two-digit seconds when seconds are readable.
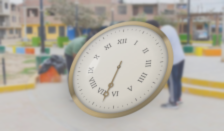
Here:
6,33
